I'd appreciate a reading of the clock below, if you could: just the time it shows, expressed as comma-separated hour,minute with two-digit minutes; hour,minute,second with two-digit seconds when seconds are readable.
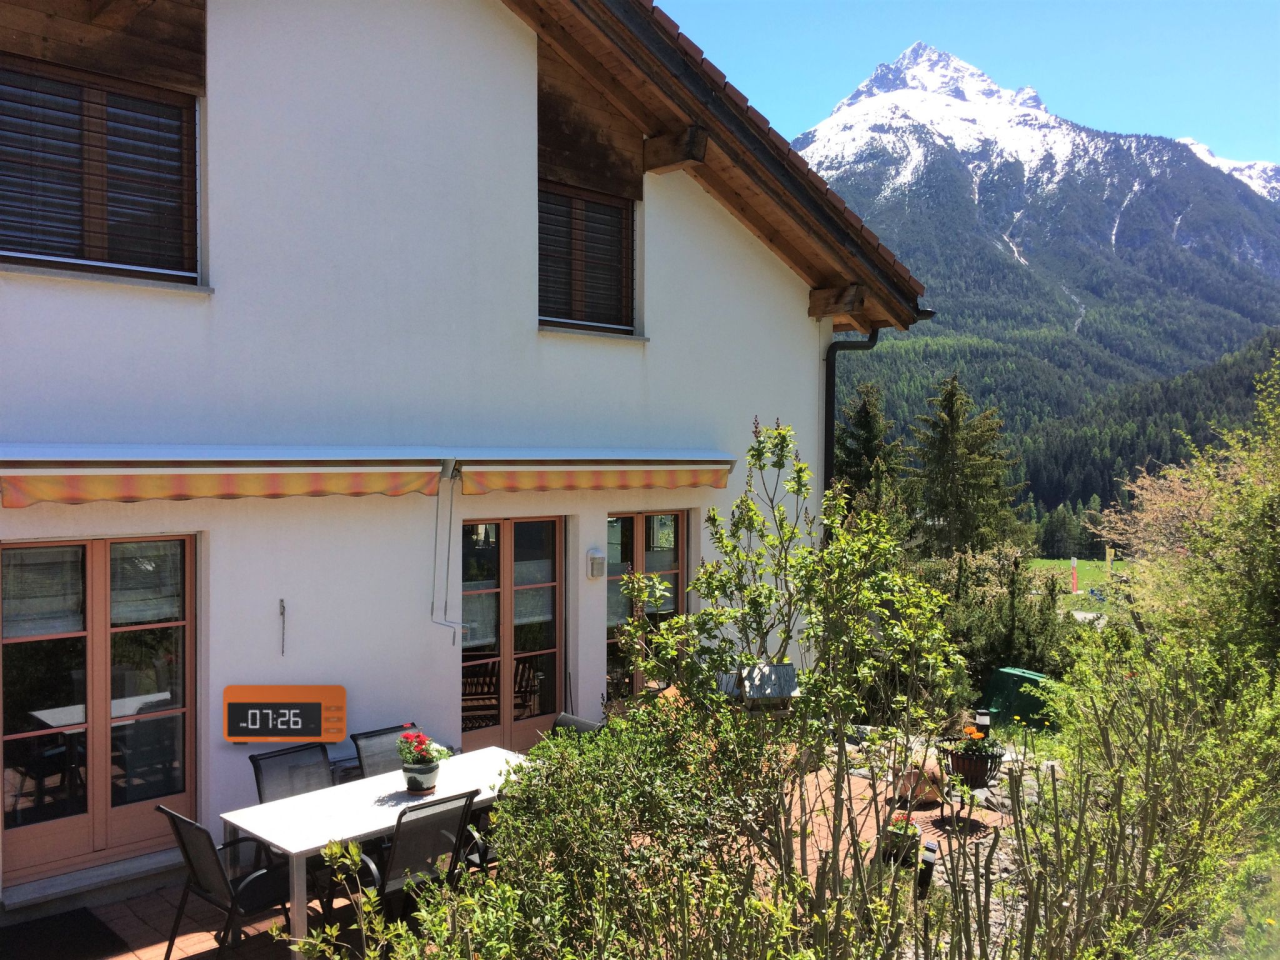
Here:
7,26
